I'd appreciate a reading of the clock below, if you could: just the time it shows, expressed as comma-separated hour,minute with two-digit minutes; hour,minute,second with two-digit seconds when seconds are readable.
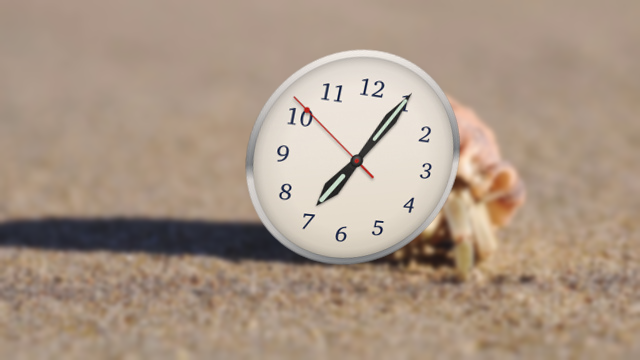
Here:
7,04,51
